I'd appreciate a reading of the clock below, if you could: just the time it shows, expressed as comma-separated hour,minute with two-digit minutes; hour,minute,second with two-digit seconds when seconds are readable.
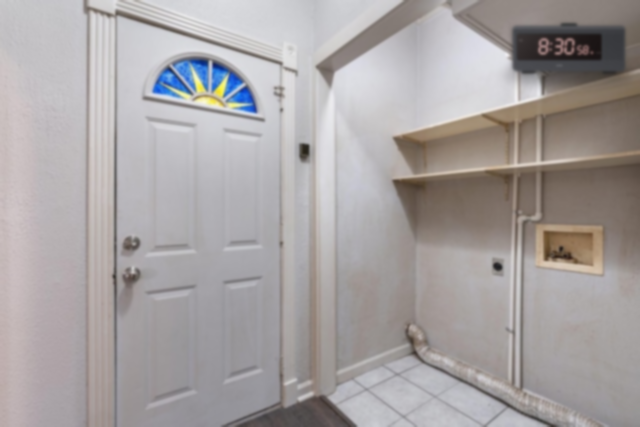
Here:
8,30
